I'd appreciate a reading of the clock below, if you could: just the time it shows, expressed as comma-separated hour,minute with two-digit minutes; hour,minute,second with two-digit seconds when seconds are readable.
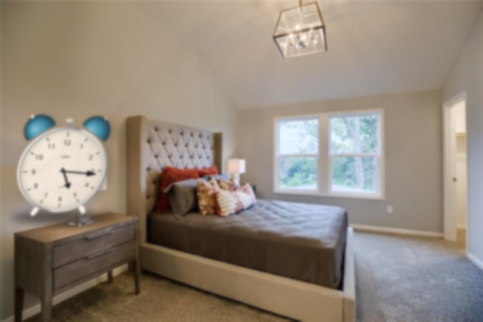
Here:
5,16
